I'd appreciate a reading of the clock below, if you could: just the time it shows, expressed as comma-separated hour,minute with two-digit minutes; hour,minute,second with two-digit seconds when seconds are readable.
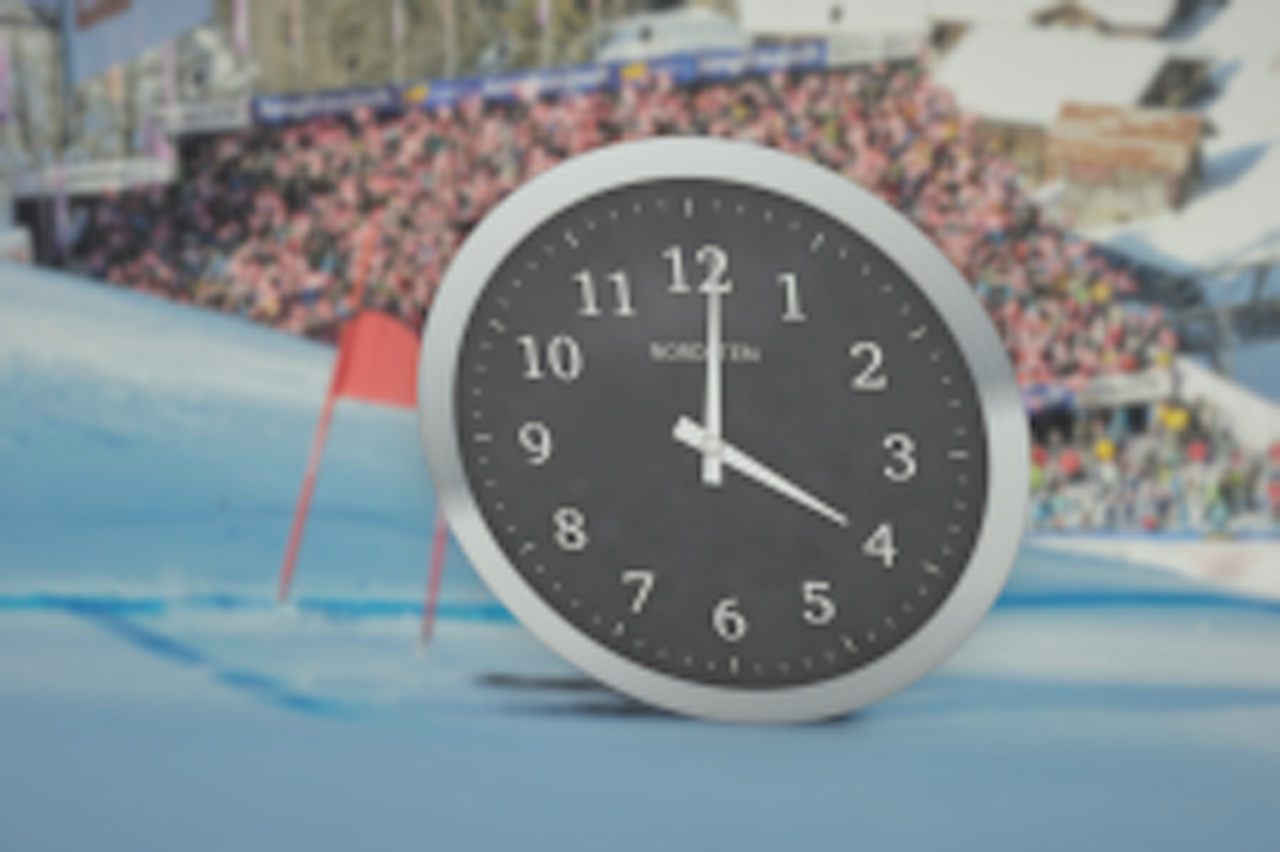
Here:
4,01
